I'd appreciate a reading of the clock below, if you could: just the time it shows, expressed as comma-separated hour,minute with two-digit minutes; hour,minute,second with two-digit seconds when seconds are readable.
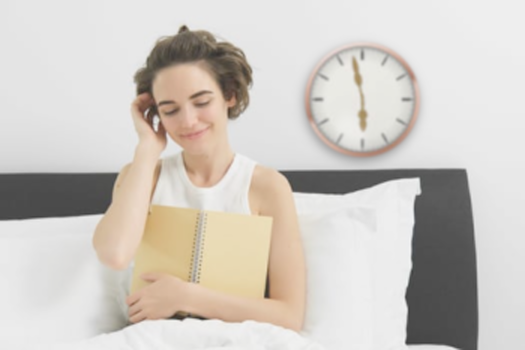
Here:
5,58
